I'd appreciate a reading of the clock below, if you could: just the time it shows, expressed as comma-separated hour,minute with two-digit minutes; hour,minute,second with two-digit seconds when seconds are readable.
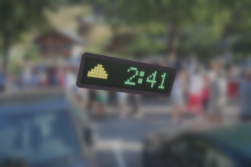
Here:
2,41
